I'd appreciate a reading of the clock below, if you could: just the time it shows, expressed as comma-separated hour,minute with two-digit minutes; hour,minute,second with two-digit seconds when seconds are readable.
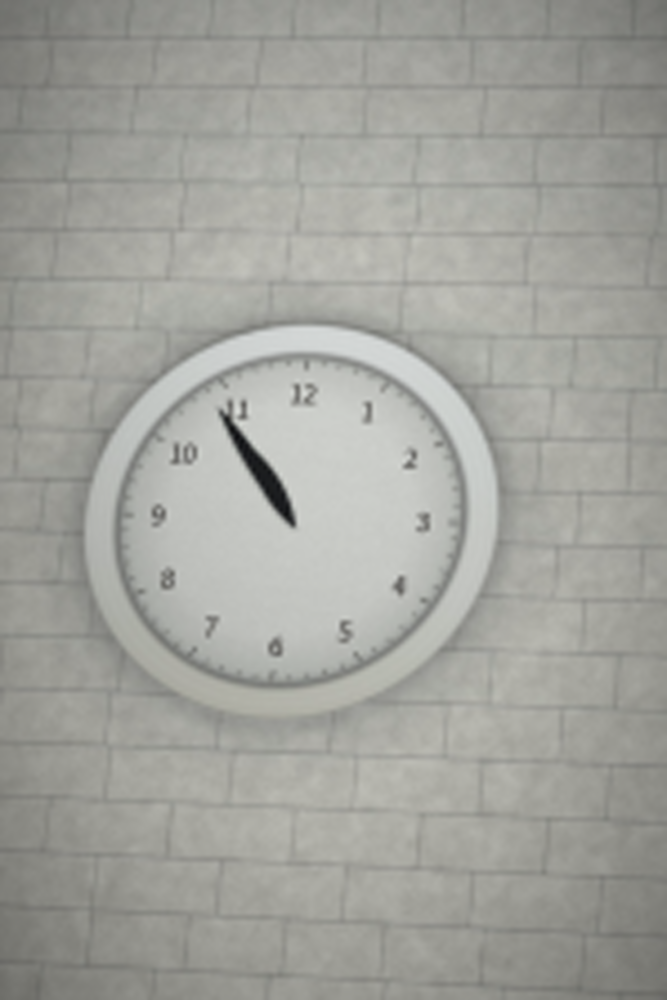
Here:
10,54
